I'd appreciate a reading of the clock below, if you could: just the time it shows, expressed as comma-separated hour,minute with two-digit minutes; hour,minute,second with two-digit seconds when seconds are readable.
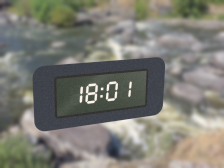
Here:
18,01
